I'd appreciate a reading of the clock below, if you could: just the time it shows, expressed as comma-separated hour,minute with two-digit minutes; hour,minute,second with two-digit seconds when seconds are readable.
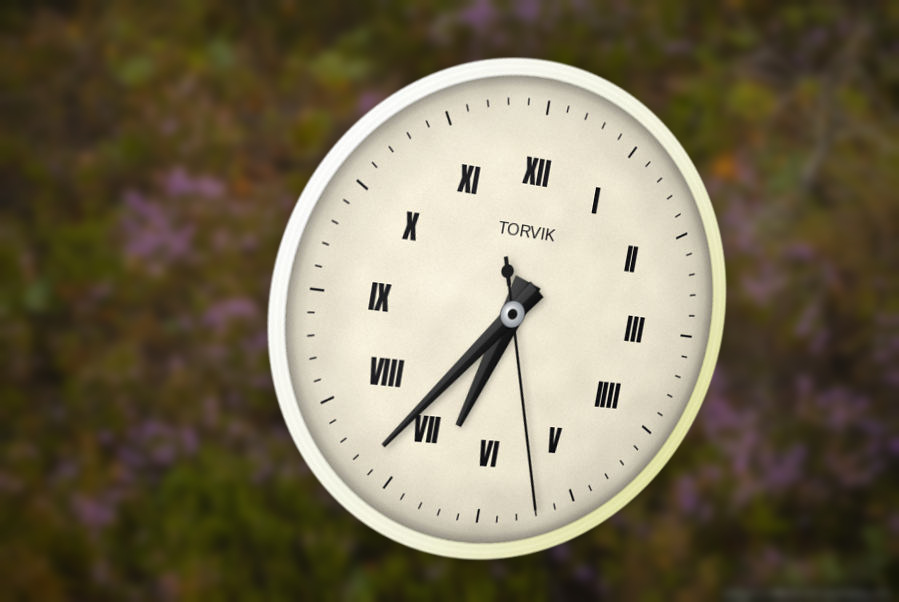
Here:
6,36,27
